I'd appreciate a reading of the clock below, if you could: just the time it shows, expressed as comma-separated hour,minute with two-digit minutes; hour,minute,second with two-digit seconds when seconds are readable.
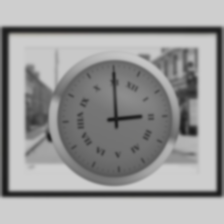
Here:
1,55
